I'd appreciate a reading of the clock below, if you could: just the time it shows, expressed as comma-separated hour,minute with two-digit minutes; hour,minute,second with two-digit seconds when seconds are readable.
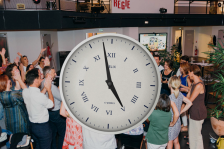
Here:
4,58
